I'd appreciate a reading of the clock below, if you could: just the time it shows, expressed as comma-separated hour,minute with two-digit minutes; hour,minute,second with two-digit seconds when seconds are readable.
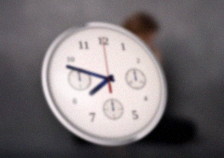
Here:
7,48
